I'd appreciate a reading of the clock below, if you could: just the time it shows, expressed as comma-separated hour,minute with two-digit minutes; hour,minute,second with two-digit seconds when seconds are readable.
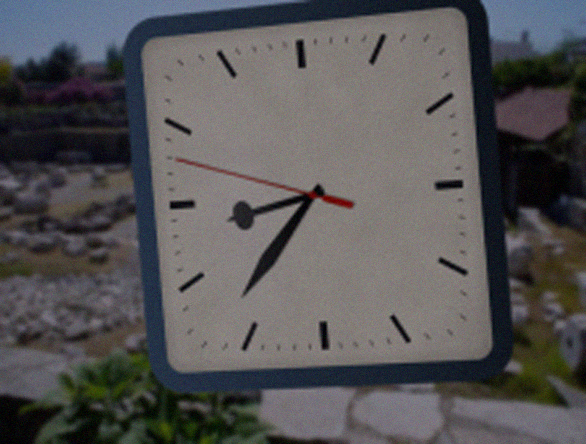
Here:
8,36,48
